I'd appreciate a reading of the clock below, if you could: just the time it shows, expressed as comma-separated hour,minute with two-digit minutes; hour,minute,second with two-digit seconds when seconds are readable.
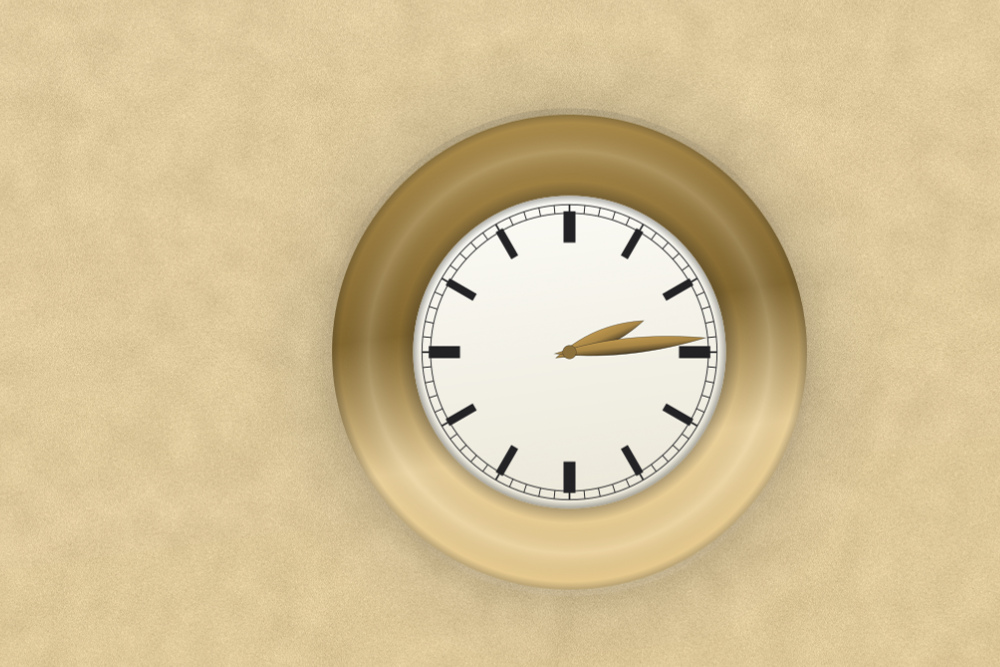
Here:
2,14
